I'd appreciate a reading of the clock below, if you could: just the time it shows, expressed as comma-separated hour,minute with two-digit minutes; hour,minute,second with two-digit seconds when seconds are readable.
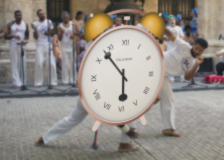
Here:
5,53
